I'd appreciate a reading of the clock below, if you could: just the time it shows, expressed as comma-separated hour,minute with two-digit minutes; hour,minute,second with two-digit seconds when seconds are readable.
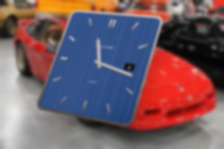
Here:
11,17
